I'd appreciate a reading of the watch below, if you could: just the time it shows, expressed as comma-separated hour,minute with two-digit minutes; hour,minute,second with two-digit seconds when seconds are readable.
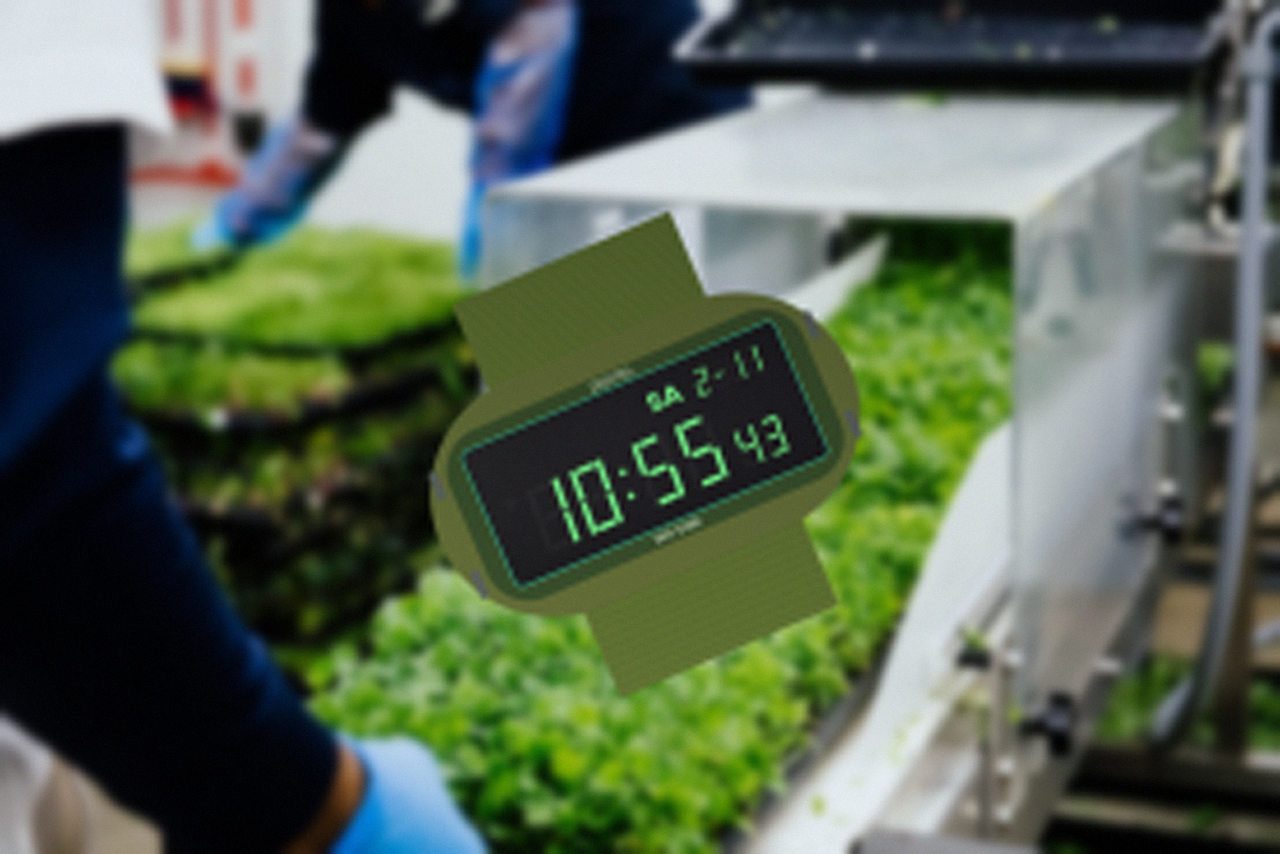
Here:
10,55,43
